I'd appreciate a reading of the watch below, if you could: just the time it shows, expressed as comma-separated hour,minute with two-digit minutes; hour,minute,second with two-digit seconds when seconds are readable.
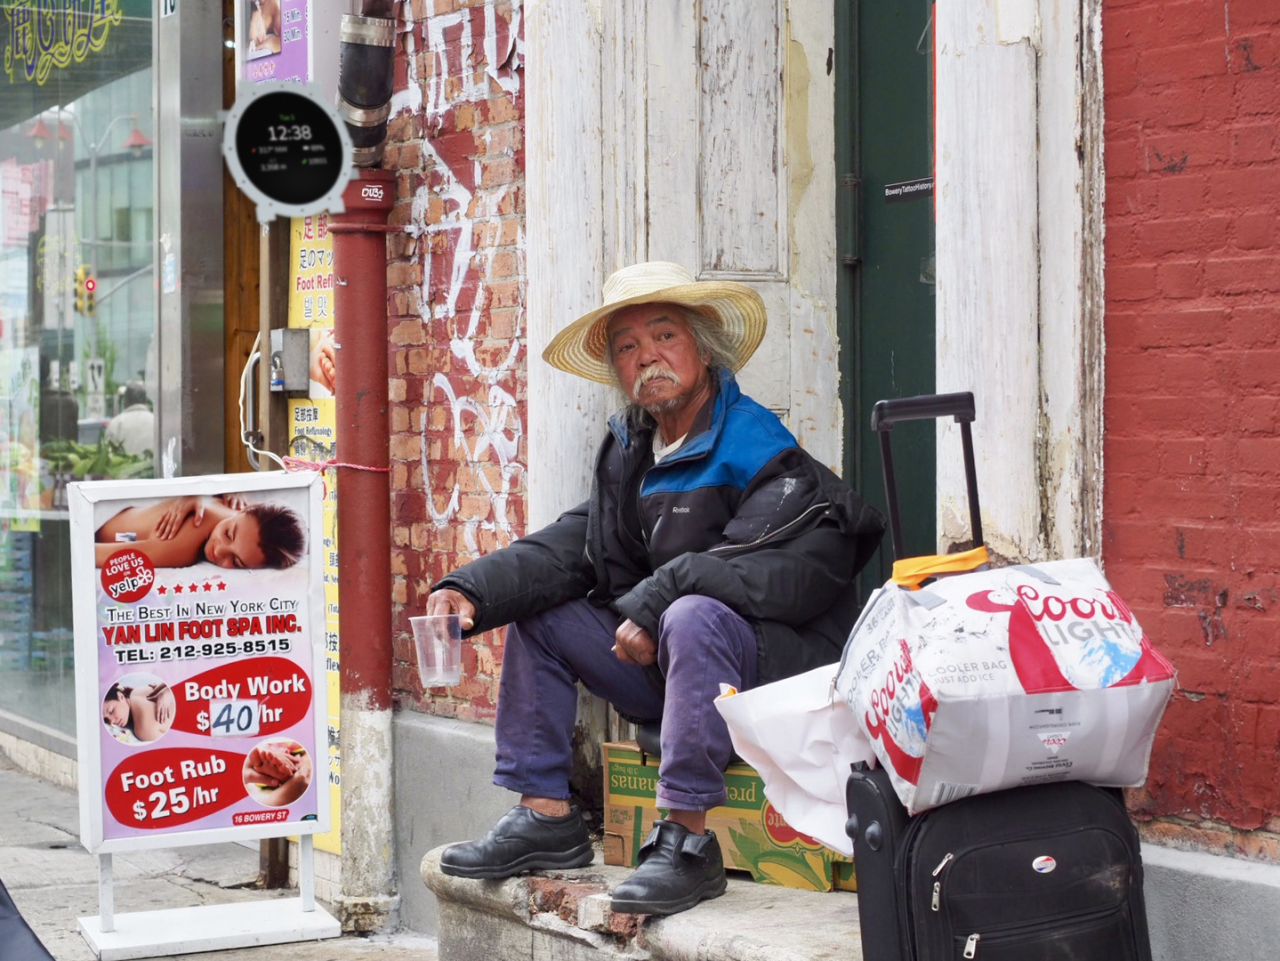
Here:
12,38
